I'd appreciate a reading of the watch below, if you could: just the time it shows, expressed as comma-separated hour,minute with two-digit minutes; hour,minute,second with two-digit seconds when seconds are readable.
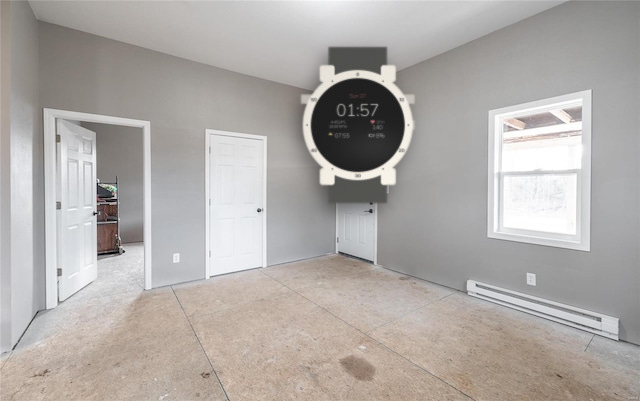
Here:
1,57
